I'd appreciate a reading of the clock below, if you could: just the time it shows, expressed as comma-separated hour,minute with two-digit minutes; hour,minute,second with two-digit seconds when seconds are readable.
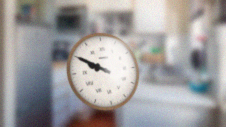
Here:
9,50
